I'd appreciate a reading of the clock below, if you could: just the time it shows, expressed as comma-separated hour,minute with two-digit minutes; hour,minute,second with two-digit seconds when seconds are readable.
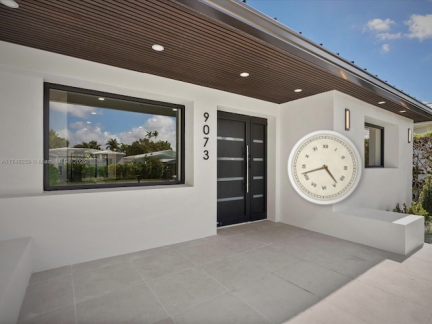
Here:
4,42
